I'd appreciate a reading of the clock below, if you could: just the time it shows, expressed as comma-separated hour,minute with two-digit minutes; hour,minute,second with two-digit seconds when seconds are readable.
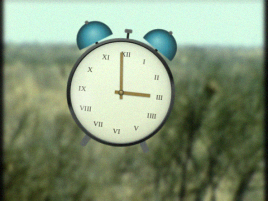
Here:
2,59
